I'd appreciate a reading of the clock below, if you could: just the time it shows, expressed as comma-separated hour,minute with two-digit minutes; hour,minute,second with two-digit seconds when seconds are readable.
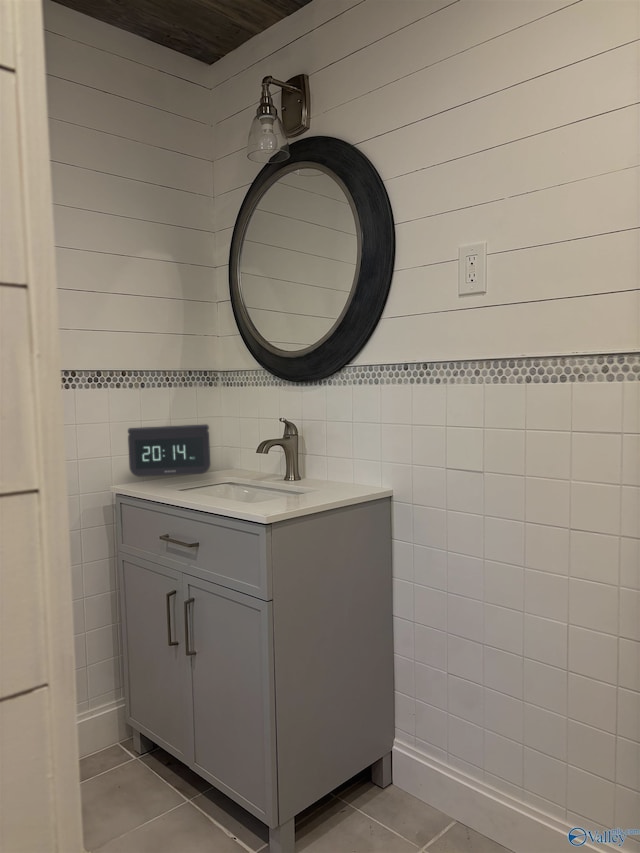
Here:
20,14
